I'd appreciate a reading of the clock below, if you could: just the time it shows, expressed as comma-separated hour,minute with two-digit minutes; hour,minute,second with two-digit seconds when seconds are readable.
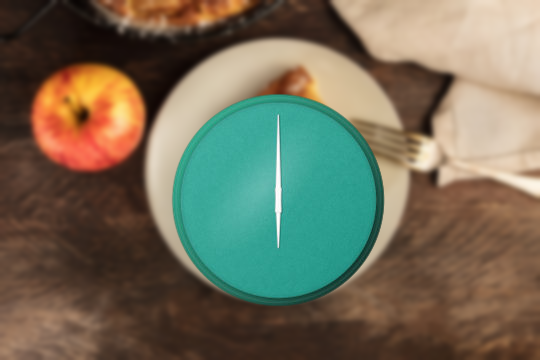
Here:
6,00
